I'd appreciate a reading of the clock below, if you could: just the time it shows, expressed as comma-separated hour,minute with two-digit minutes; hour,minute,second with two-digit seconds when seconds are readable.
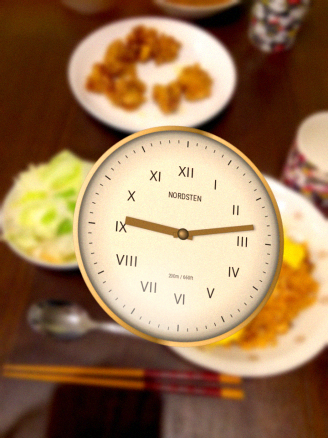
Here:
9,13
